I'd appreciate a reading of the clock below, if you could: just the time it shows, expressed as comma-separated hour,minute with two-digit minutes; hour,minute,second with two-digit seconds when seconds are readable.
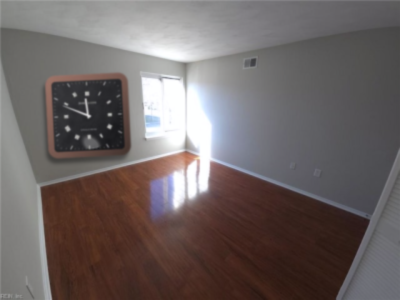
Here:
11,49
